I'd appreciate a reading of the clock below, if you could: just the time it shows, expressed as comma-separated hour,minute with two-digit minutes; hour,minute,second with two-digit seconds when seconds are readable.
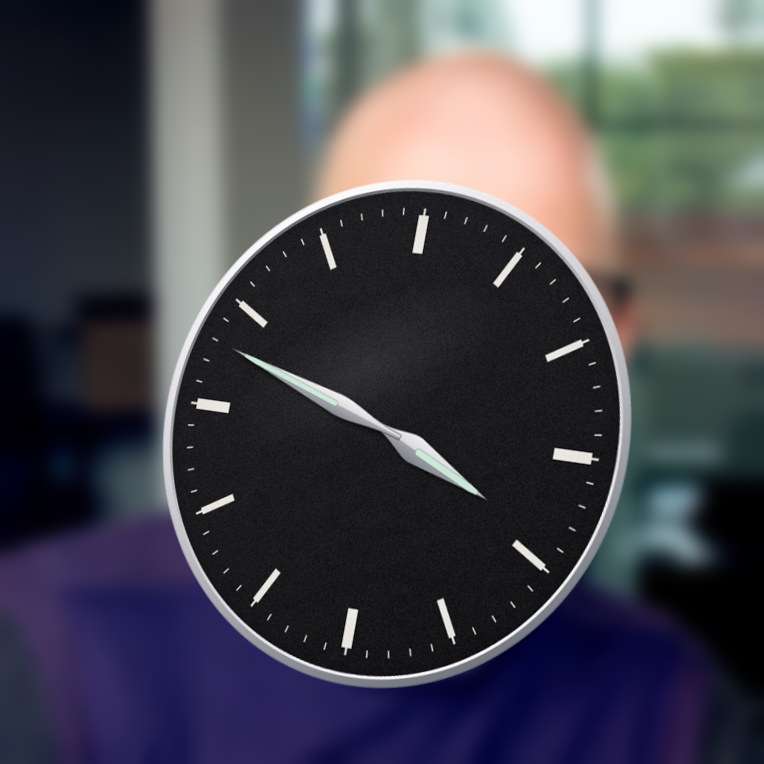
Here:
3,48
